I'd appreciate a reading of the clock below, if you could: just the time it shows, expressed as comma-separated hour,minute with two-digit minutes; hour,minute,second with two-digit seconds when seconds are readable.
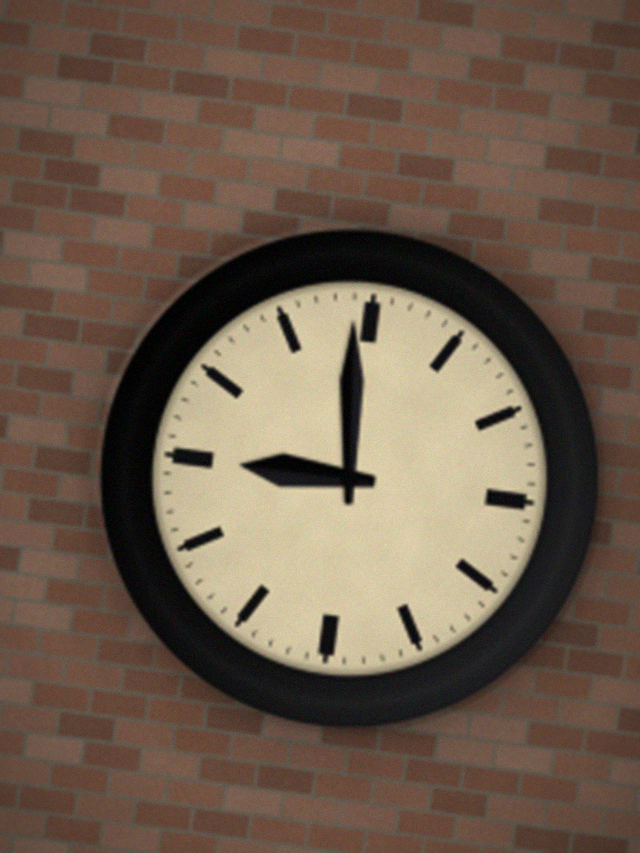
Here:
8,59
